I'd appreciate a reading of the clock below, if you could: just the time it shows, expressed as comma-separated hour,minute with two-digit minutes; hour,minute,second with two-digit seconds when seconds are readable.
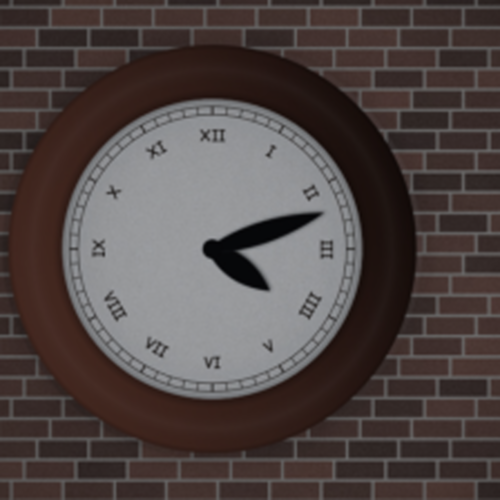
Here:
4,12
